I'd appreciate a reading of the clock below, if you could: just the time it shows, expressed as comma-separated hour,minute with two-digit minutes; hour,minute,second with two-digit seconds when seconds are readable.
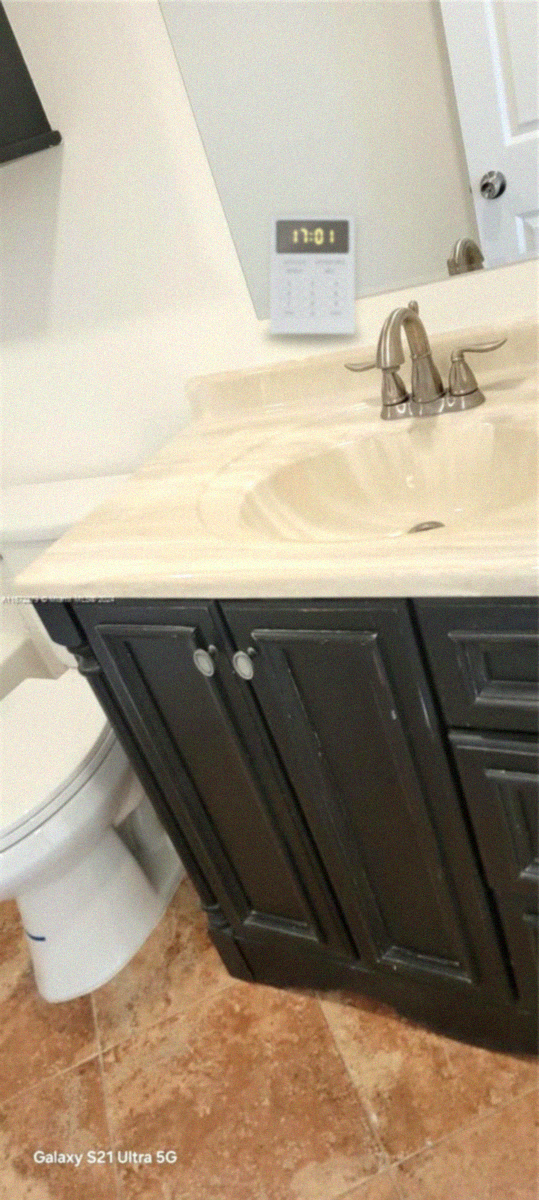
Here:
17,01
